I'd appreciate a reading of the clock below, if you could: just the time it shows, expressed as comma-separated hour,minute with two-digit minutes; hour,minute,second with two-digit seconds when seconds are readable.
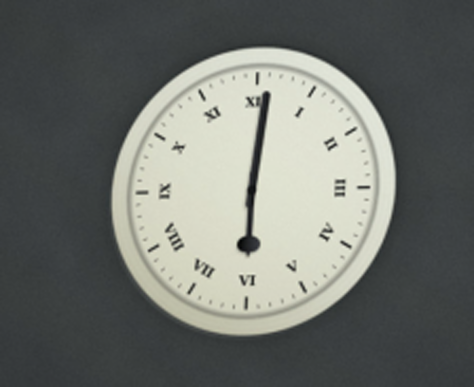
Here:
6,01
